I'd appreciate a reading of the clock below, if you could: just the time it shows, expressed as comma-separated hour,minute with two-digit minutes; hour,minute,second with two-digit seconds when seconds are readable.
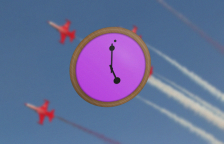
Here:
4,59
